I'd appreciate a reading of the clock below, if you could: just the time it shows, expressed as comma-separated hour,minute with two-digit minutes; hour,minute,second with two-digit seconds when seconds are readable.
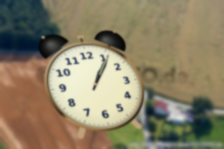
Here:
1,06
